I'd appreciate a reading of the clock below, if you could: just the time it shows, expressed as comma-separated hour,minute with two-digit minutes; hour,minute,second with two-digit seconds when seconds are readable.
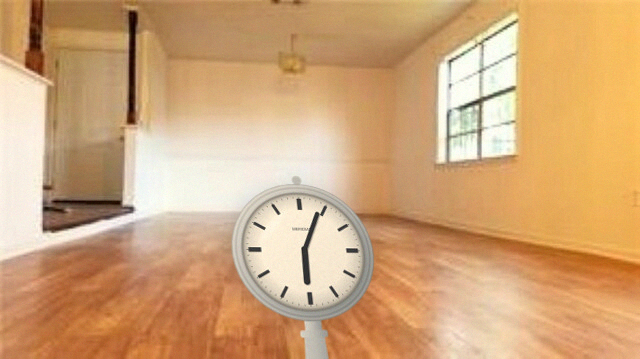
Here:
6,04
